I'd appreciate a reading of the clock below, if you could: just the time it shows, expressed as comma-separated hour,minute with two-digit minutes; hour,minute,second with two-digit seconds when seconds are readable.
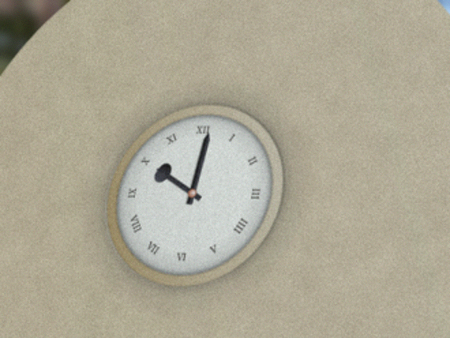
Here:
10,01
